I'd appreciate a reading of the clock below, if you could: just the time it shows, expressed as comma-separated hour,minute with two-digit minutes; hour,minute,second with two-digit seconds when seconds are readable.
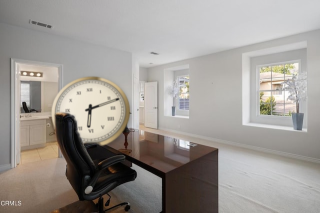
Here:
6,12
